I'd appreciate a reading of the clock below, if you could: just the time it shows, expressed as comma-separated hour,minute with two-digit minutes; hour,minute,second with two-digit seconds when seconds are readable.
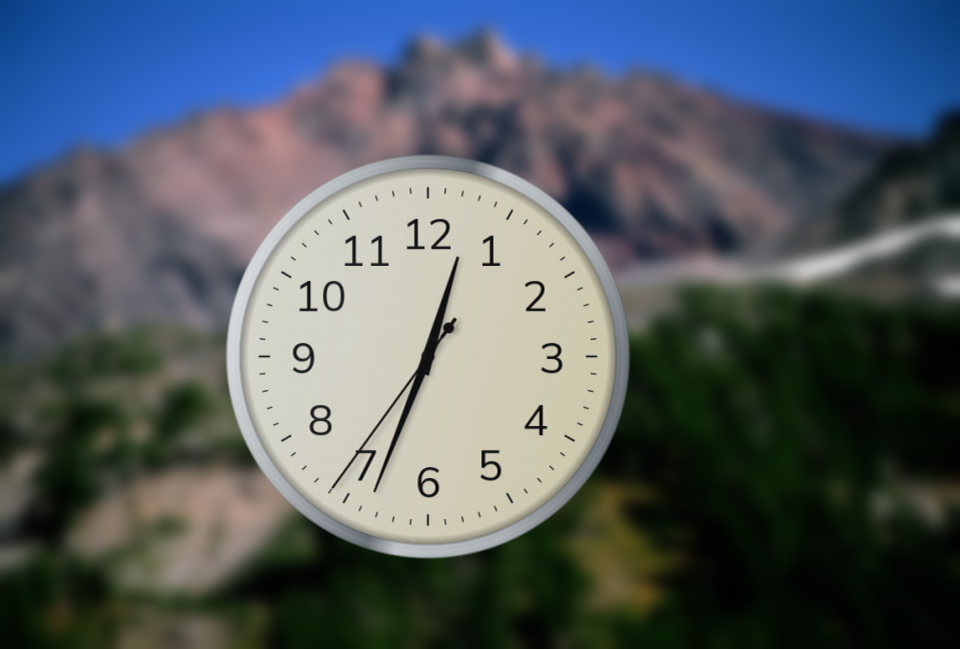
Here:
12,33,36
